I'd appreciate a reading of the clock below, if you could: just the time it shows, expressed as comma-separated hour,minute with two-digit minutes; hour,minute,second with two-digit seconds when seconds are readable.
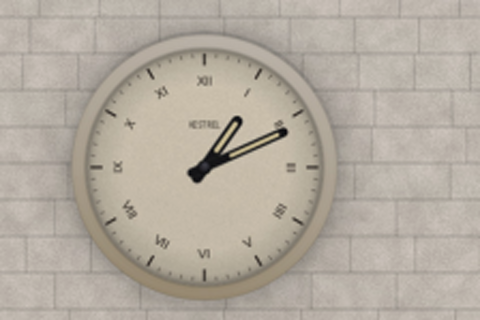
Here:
1,11
